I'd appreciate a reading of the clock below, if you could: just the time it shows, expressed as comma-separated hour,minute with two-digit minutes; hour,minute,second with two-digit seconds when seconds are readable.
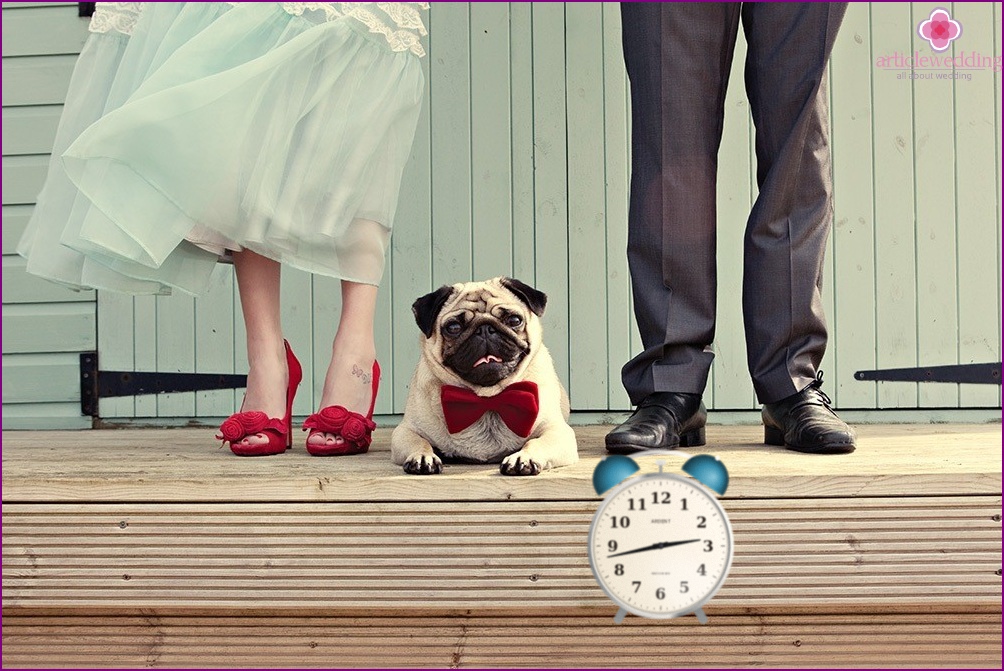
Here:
2,43
